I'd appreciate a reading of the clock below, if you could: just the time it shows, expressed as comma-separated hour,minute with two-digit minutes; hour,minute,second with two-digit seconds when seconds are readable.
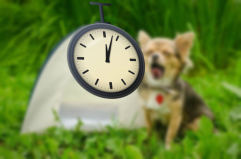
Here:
12,03
